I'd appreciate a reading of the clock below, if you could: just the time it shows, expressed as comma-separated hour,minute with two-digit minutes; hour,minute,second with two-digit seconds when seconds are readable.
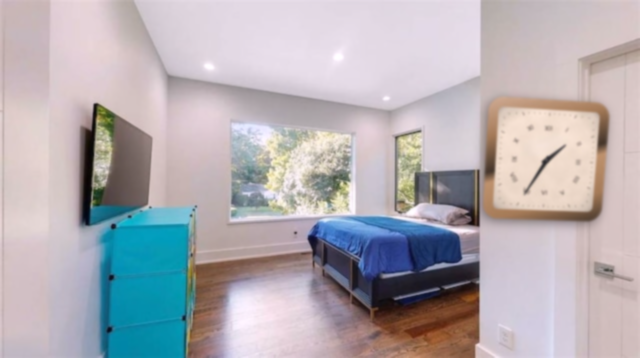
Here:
1,35
